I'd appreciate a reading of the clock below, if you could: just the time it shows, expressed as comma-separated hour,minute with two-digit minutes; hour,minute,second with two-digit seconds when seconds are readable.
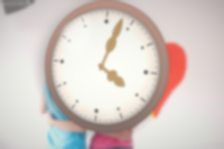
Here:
4,03
